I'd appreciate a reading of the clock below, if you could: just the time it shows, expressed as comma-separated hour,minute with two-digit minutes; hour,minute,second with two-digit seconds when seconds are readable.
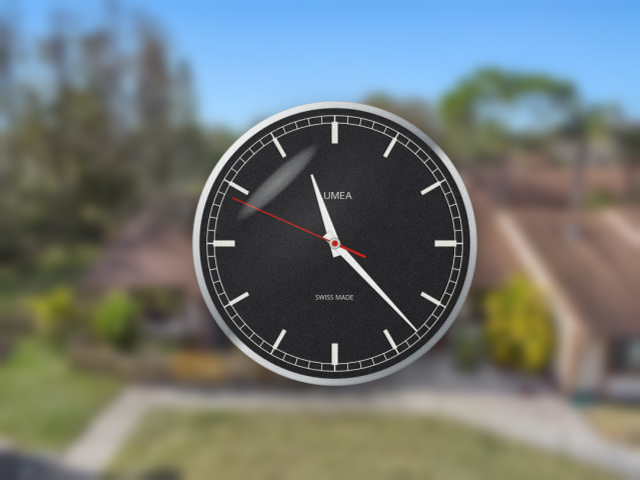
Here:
11,22,49
